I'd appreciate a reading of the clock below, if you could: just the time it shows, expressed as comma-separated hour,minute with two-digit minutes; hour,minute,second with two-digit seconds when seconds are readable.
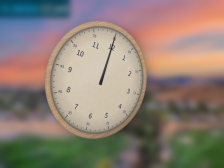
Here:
12,00
